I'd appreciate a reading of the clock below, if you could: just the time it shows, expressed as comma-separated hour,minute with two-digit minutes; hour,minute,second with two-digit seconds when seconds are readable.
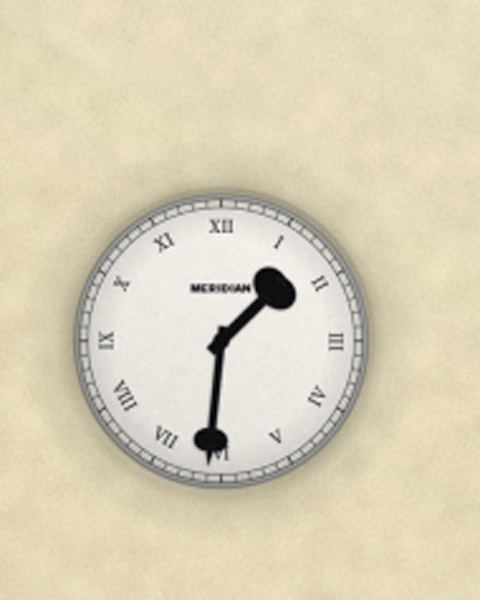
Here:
1,31
